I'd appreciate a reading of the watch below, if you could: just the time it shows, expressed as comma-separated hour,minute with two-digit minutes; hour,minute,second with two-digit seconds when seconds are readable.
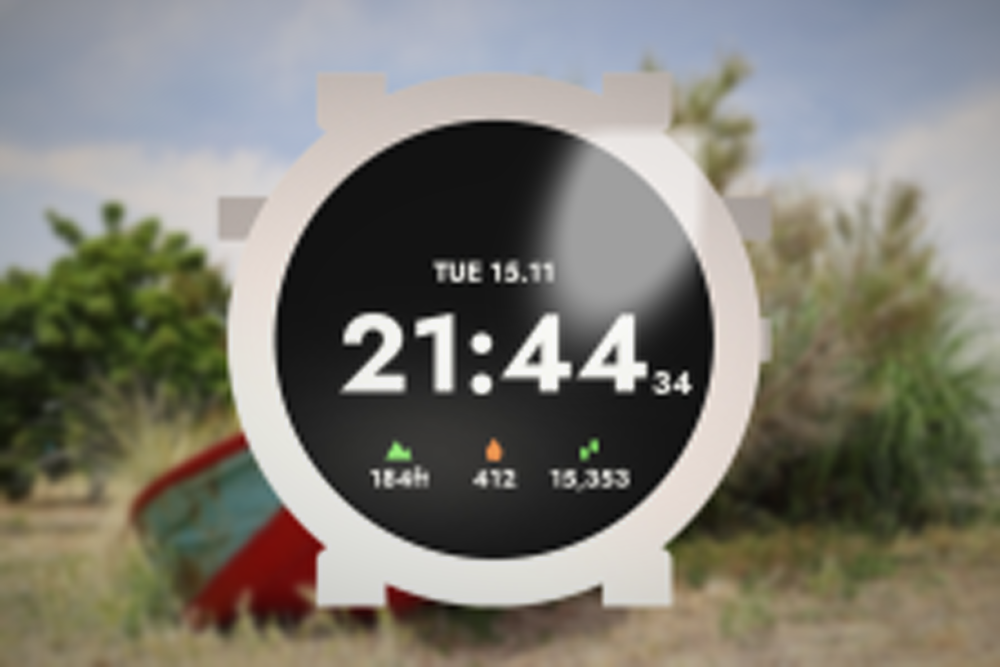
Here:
21,44,34
